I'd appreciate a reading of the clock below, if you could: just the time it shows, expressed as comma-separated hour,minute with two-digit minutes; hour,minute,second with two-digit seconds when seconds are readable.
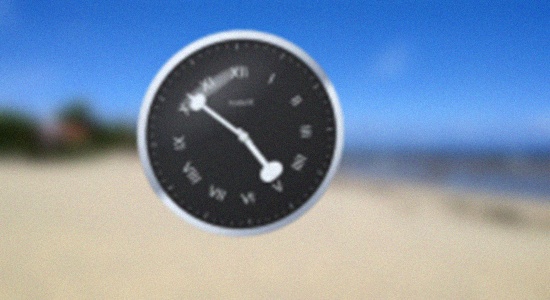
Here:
4,52
